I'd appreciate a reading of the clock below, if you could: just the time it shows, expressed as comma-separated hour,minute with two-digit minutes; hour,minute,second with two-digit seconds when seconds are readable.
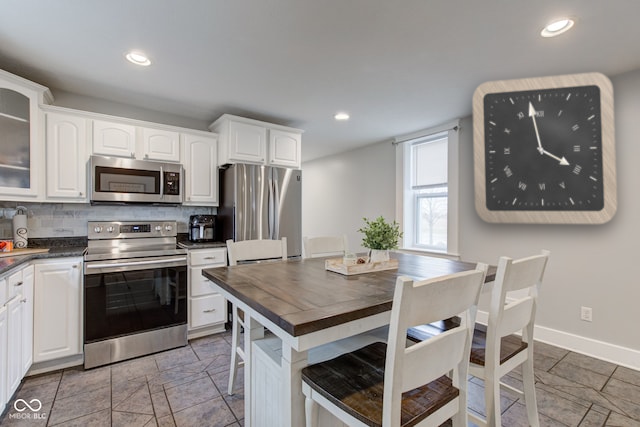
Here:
3,58
